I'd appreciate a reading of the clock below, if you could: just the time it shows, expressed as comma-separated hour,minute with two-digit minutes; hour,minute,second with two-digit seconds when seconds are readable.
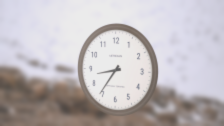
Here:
8,36
